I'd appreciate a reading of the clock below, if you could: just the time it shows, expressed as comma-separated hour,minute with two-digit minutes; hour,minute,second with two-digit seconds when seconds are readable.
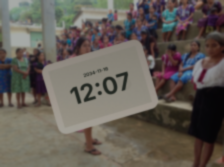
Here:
12,07
